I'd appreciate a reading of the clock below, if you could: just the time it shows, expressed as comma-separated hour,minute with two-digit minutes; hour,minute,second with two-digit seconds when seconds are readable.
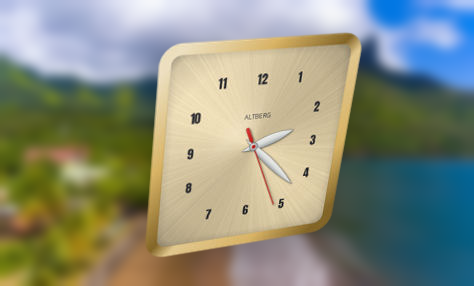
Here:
2,22,26
